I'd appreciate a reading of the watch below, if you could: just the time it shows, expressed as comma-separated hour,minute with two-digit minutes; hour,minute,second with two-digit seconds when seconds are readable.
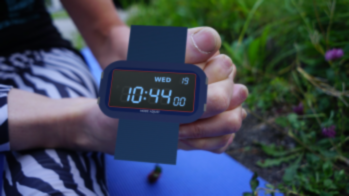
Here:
10,44
